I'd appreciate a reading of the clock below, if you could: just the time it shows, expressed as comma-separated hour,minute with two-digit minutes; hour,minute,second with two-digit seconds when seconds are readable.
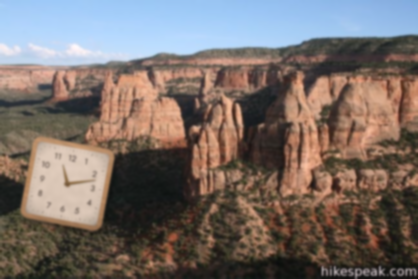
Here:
11,12
